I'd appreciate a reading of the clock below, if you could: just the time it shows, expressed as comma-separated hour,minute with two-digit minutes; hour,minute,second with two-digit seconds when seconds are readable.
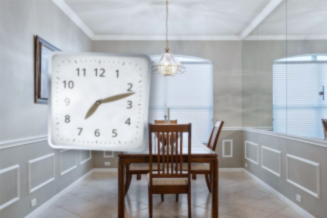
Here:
7,12
